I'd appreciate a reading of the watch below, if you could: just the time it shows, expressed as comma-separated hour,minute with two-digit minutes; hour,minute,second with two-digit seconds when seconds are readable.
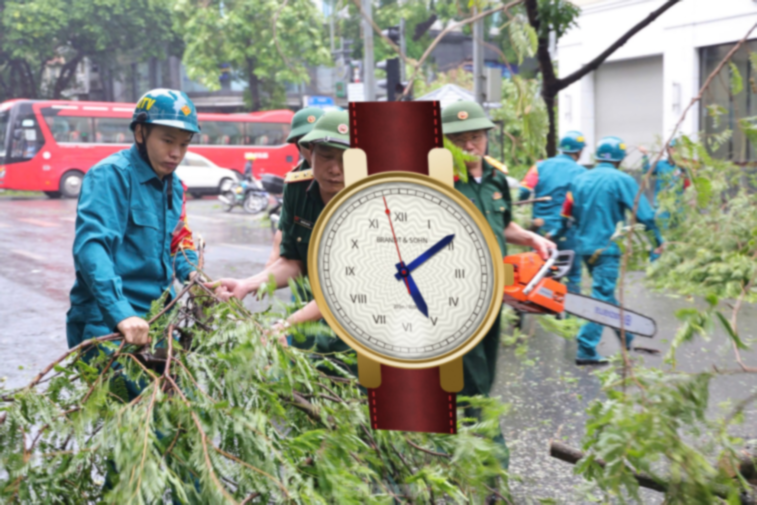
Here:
5,08,58
